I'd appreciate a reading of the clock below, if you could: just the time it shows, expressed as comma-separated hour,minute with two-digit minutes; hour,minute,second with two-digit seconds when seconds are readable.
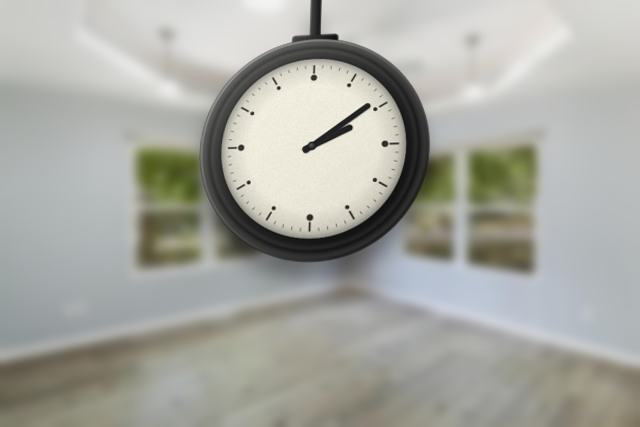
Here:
2,09
